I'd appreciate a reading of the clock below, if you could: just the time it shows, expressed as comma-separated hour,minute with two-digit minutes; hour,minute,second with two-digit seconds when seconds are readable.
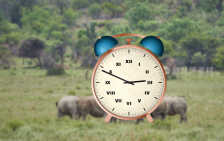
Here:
2,49
